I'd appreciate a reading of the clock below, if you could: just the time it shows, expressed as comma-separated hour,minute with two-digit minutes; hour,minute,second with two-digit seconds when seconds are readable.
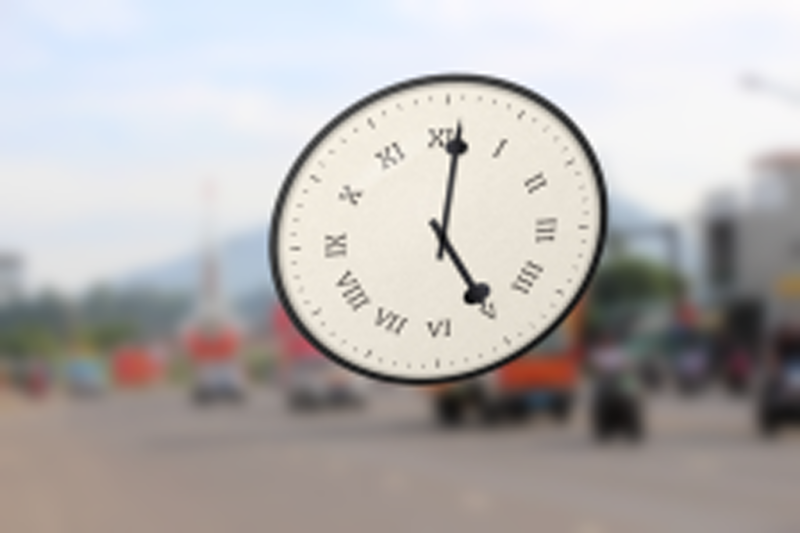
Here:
5,01
